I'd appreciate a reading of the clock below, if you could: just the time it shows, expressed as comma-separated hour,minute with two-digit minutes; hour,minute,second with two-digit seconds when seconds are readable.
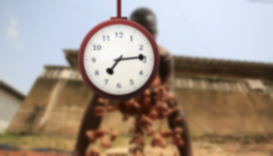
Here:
7,14
